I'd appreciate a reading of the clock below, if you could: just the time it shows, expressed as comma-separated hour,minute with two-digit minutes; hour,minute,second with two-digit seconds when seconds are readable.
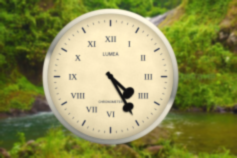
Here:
4,25
